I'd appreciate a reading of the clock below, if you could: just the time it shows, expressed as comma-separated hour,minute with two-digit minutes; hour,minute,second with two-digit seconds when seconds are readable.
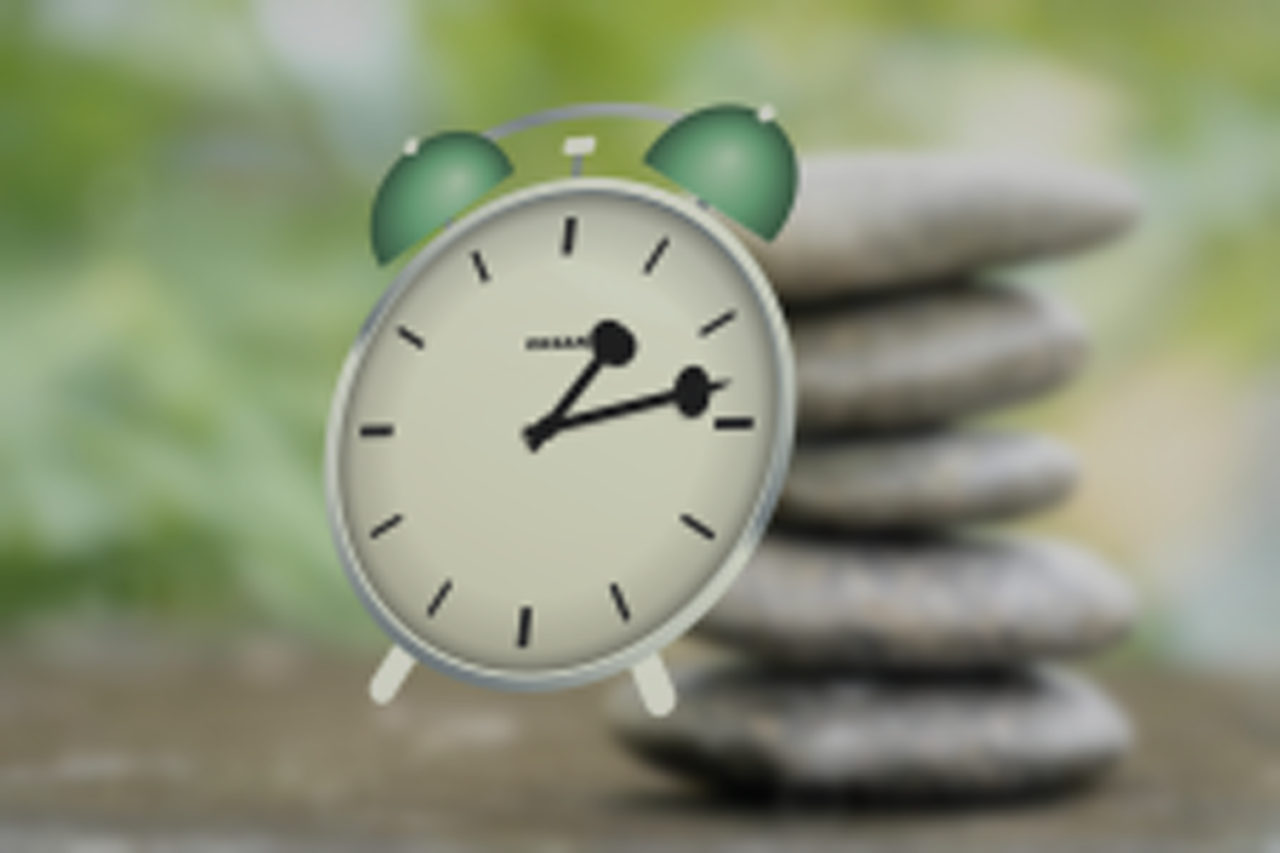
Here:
1,13
